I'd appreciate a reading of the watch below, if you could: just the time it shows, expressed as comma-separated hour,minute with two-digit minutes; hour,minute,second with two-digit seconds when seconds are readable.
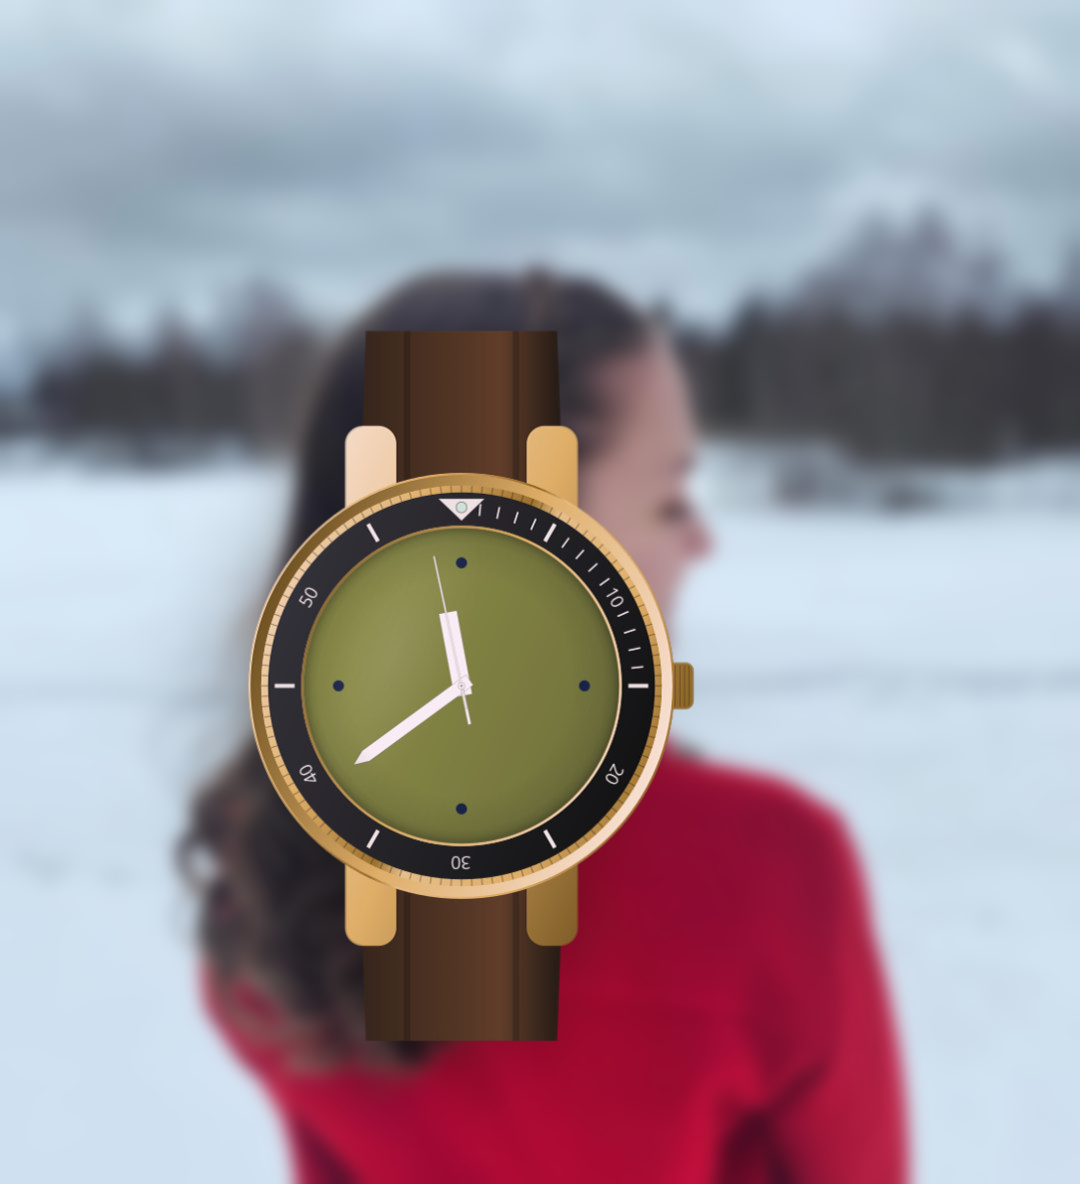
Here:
11,38,58
